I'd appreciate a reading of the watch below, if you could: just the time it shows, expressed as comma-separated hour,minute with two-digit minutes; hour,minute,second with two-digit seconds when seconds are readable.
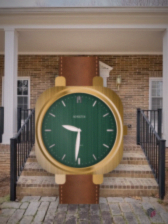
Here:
9,31
